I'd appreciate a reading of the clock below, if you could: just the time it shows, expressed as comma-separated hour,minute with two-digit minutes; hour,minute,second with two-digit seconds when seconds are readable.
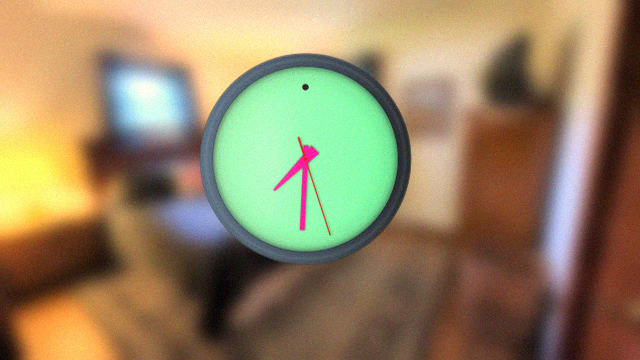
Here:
7,30,27
